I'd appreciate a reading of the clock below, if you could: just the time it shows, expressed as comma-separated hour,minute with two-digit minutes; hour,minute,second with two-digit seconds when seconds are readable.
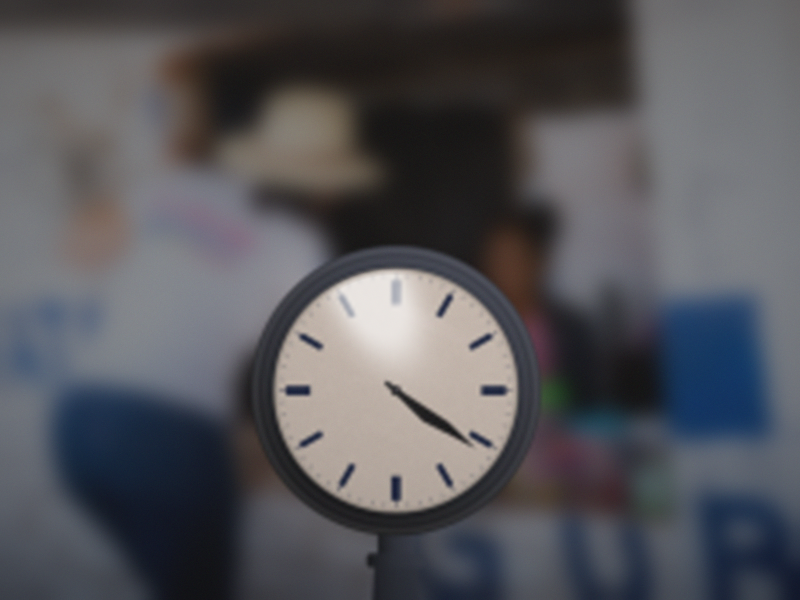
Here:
4,21
